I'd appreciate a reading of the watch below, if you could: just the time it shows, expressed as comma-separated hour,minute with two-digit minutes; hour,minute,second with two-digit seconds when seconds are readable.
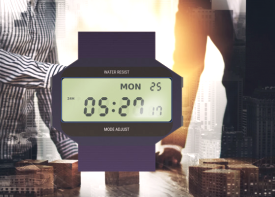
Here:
5,27,17
